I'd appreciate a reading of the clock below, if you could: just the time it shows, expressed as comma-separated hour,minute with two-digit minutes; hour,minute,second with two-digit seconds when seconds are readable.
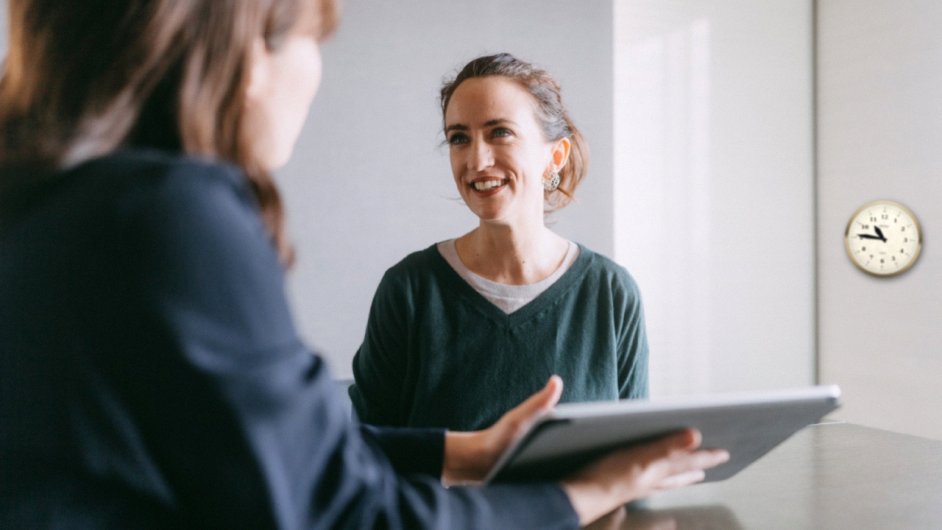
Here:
10,46
